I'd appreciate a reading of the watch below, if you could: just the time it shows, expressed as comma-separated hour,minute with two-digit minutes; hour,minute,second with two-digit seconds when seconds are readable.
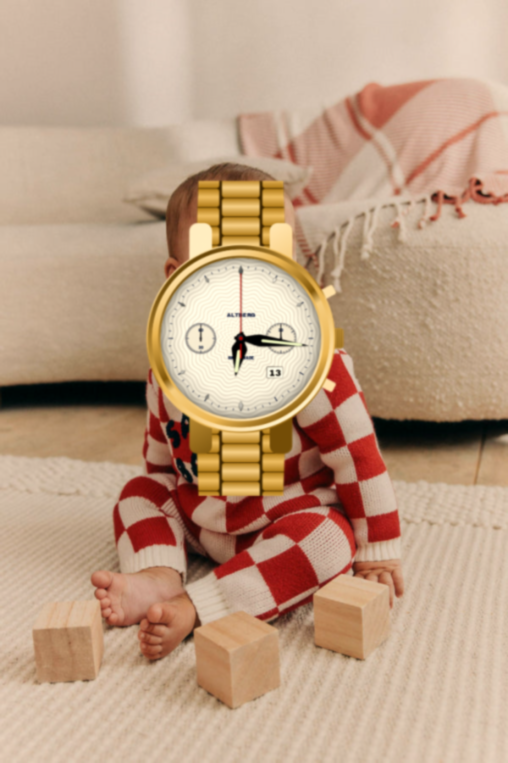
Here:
6,16
